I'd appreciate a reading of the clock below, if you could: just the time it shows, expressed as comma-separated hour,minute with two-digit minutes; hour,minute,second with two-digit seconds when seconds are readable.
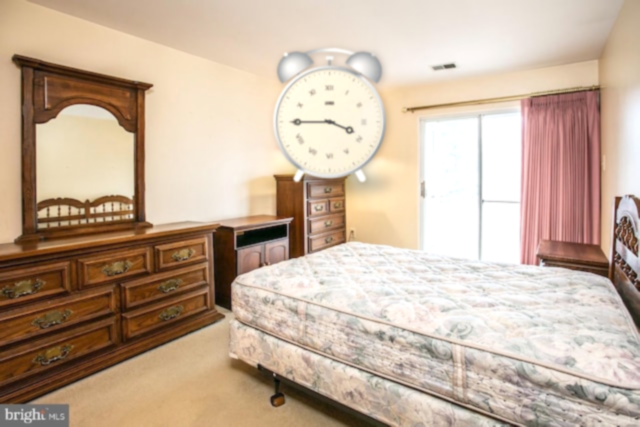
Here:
3,45
